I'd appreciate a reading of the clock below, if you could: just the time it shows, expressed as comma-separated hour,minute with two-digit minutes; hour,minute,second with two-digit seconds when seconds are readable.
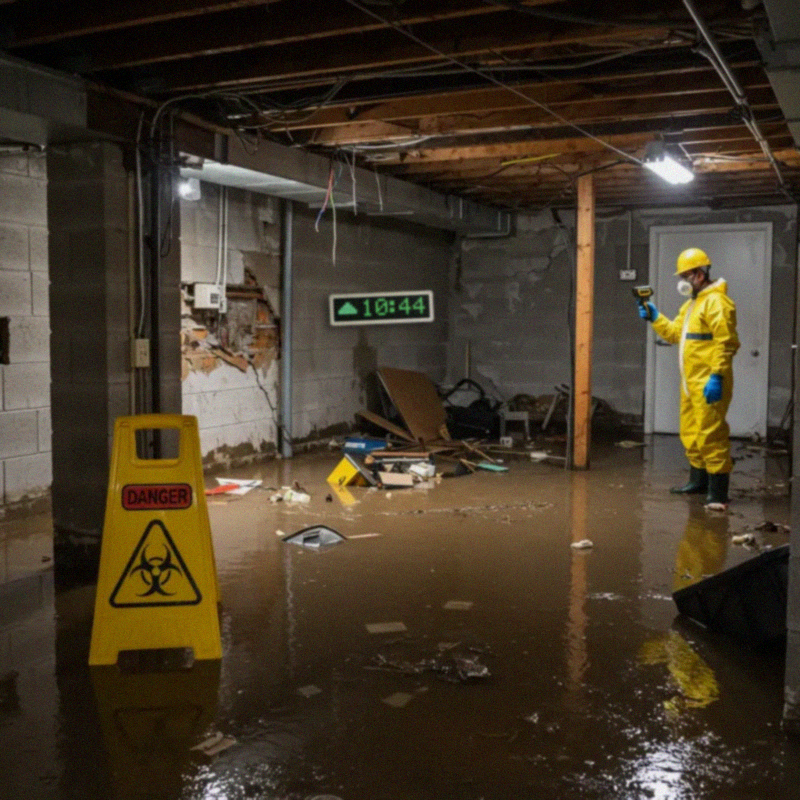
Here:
10,44
